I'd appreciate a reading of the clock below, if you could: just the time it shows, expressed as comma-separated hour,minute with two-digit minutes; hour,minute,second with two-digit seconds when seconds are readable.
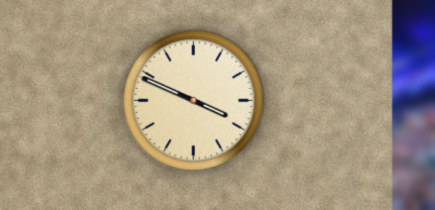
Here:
3,49
